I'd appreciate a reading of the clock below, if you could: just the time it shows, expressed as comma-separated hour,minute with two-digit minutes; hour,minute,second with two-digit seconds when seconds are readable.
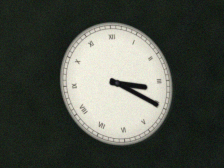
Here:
3,20
